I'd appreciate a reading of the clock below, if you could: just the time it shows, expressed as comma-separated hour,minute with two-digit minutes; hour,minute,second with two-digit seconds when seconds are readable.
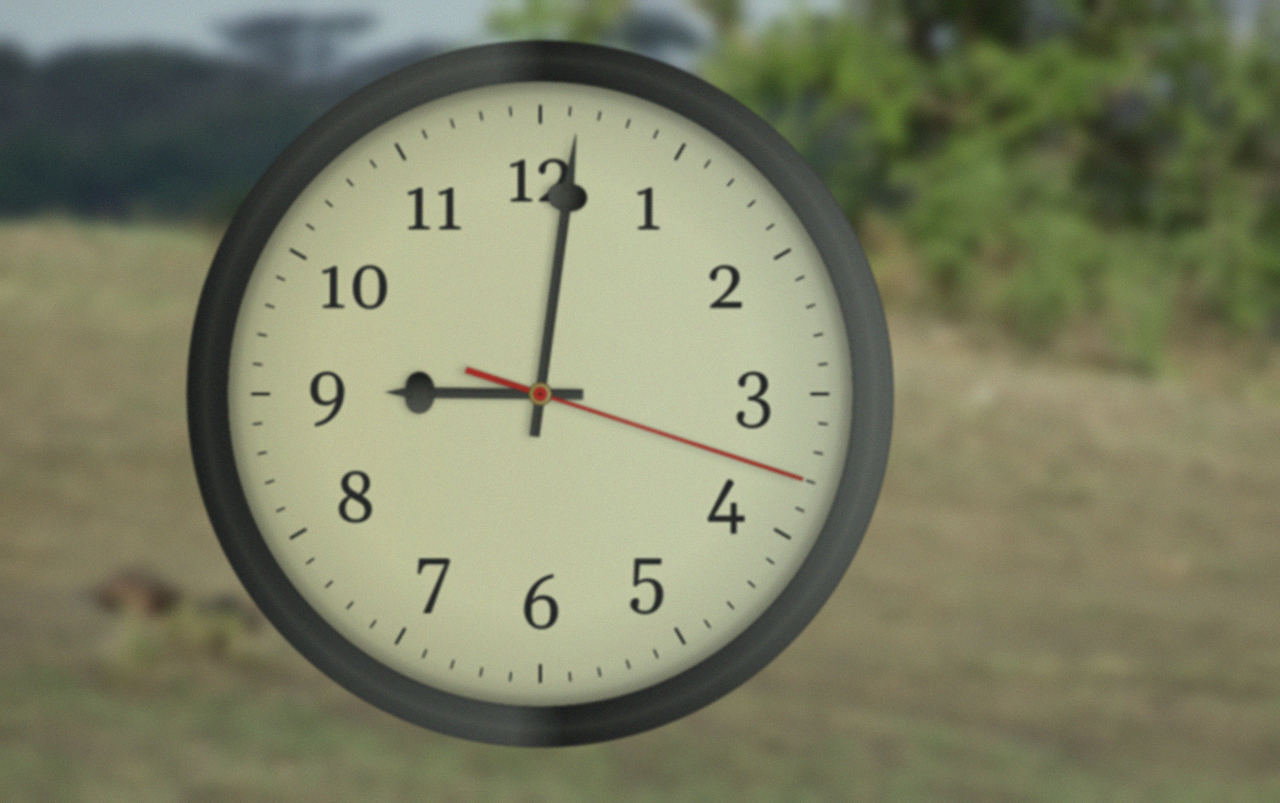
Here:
9,01,18
